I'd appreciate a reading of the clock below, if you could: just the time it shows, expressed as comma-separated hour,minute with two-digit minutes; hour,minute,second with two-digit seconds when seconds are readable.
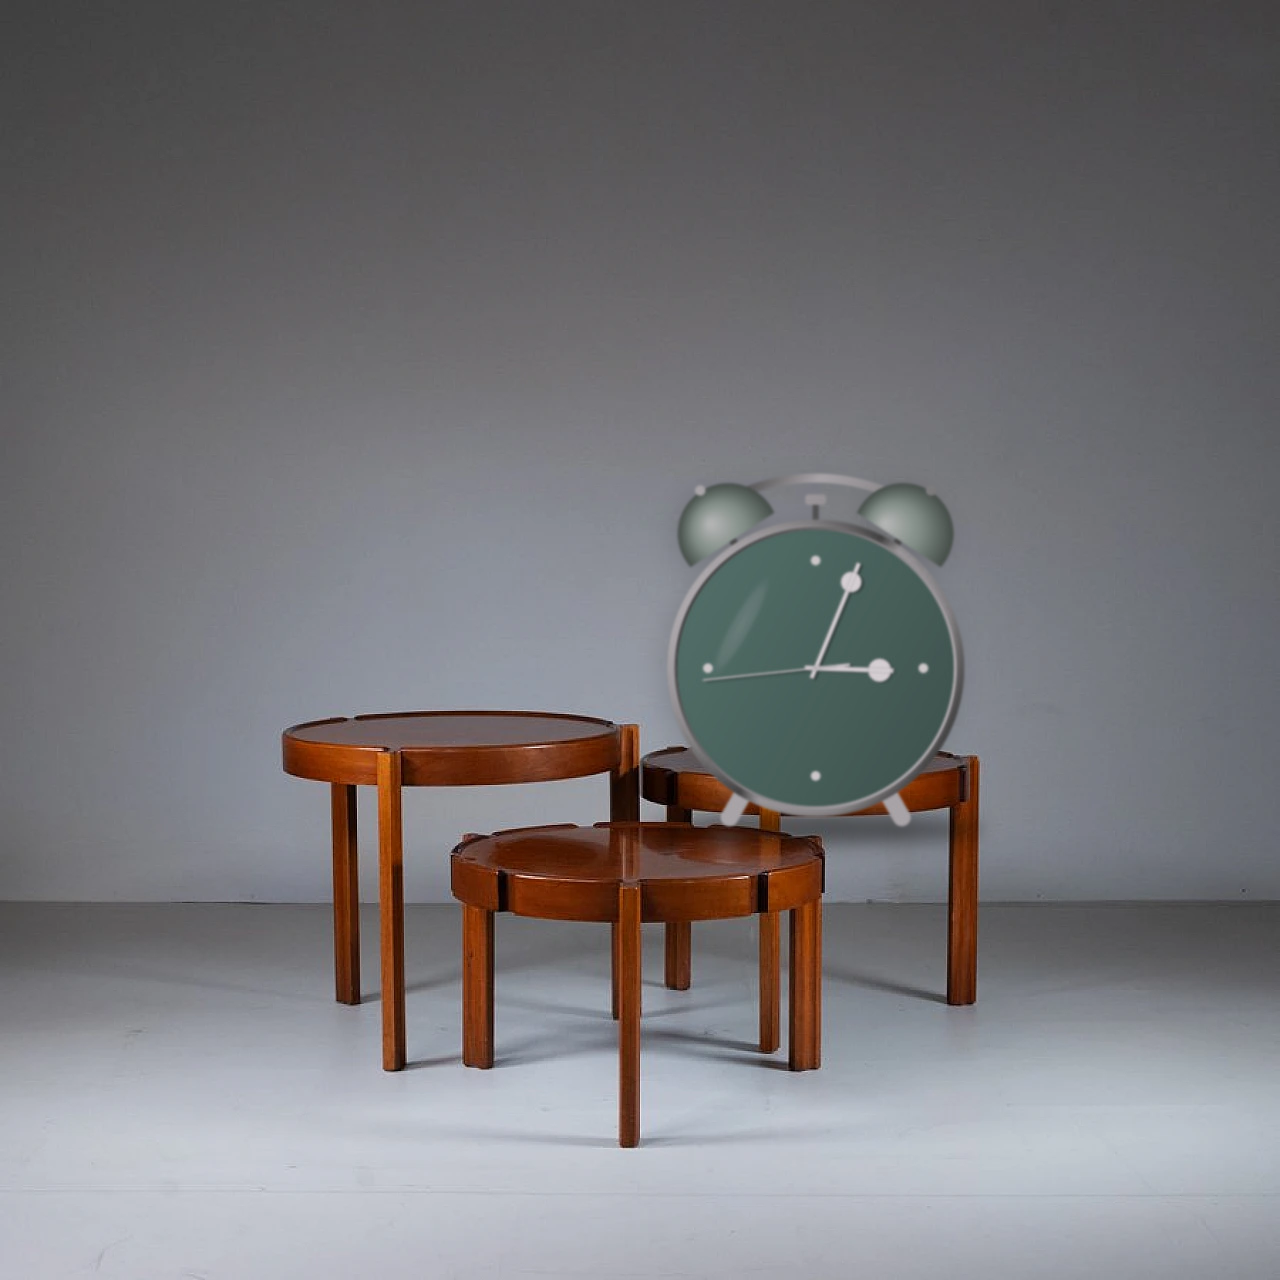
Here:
3,03,44
